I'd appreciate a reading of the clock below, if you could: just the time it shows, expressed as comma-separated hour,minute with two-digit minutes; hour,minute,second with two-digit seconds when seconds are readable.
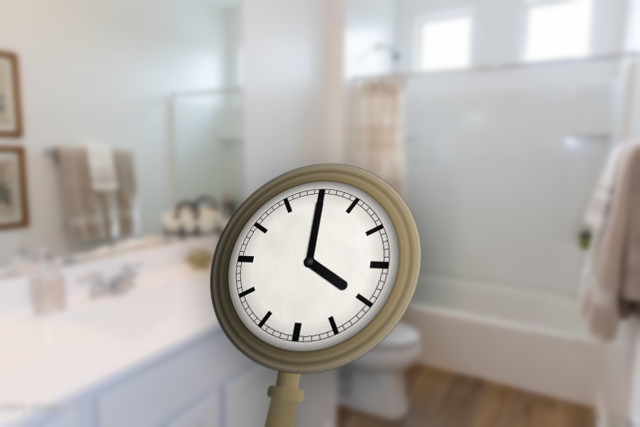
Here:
4,00
